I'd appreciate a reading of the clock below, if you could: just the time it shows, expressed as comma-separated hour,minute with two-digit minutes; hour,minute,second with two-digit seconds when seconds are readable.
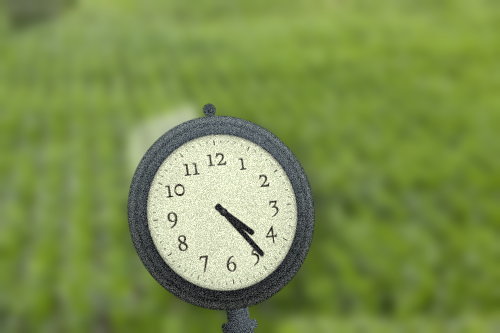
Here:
4,24
